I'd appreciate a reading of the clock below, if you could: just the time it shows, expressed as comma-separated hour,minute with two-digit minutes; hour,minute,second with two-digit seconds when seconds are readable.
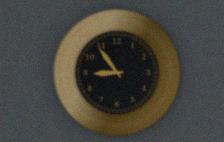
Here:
8,54
